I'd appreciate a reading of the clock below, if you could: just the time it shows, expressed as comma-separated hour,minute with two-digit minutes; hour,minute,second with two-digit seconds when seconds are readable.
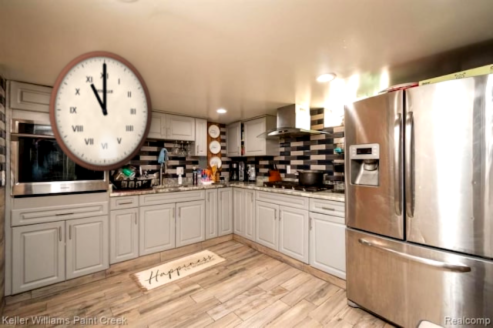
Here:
11,00
